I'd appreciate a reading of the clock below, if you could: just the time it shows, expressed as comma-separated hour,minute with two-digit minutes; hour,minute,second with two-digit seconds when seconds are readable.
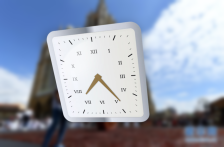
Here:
7,24
